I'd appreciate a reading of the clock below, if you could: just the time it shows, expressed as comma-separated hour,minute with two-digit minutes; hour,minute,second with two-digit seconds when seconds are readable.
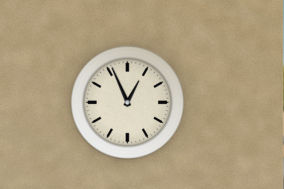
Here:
12,56
